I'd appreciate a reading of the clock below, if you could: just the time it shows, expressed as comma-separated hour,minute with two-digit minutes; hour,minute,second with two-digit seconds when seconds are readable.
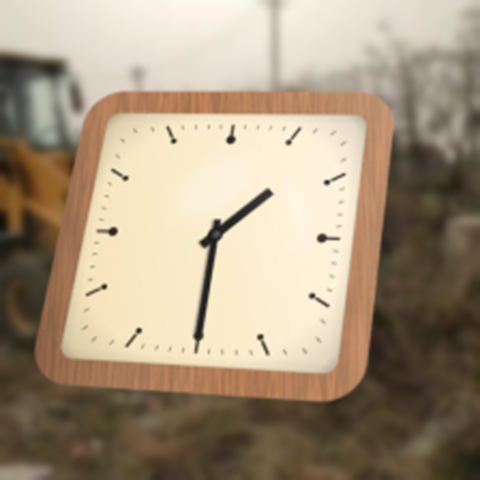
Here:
1,30
